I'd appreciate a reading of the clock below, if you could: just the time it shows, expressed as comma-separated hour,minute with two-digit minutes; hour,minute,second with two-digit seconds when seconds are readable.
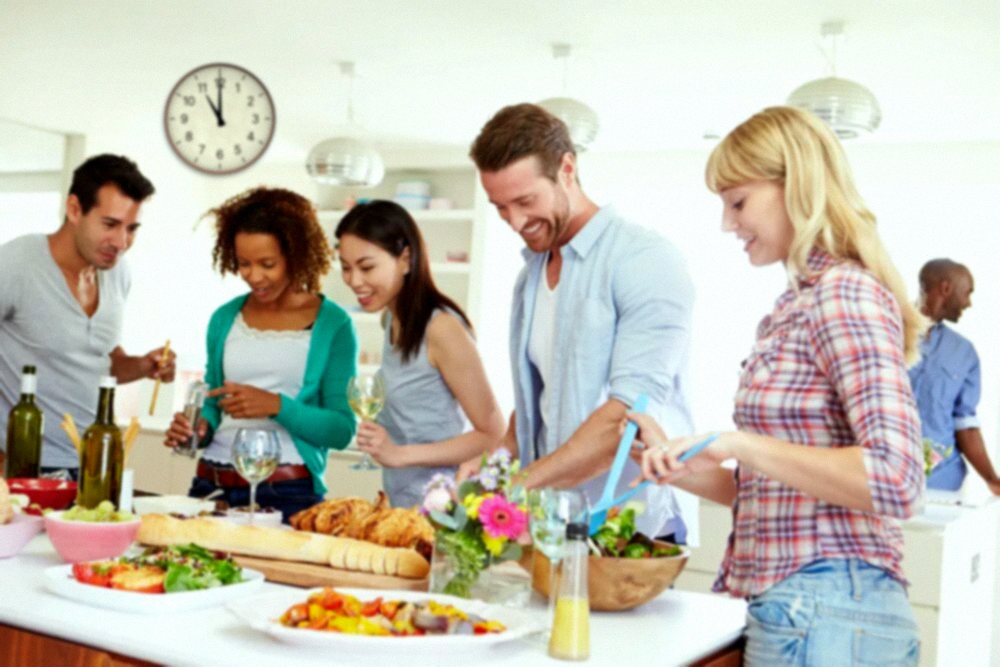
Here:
11,00
